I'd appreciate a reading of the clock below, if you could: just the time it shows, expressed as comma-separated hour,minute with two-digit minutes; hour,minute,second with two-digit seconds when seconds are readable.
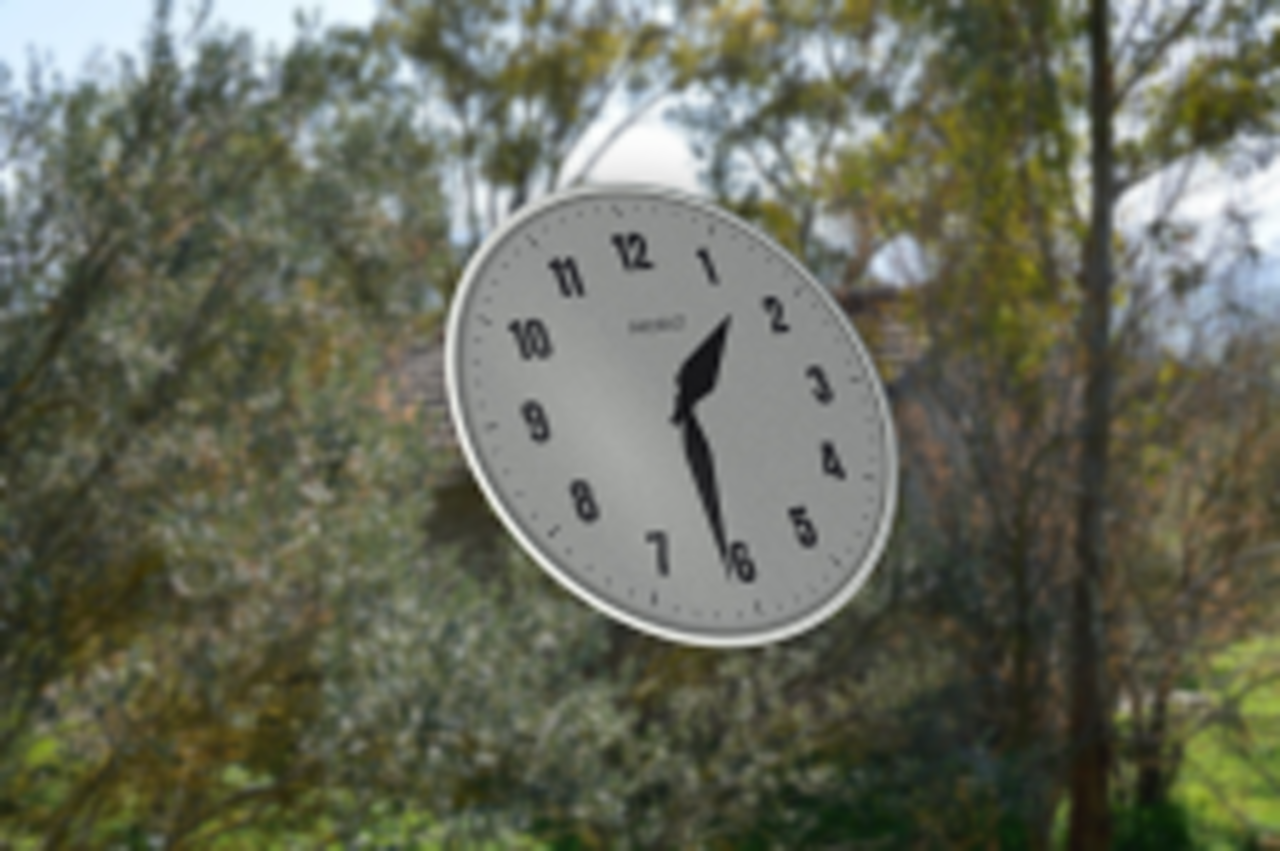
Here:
1,31
